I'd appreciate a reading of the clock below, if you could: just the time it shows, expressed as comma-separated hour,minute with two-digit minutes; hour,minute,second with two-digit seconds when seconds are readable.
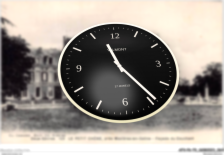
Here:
11,24
